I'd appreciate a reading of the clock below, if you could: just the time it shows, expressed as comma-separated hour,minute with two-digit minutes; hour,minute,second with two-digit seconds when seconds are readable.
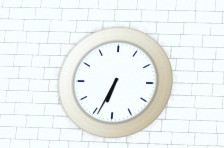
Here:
6,34
